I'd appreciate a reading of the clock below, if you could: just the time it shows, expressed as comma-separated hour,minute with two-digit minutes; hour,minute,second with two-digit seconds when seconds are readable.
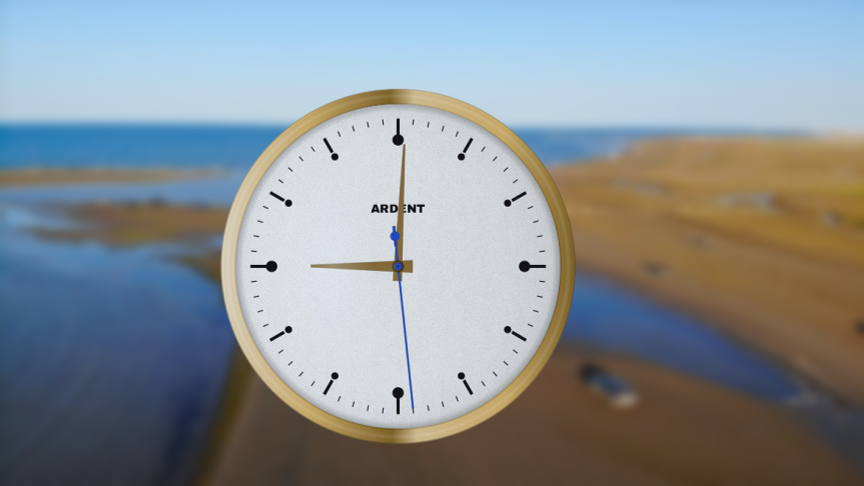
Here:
9,00,29
